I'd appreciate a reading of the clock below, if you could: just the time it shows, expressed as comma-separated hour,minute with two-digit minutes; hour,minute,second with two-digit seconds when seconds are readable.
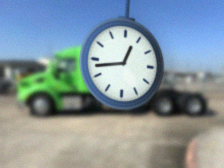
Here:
12,43
